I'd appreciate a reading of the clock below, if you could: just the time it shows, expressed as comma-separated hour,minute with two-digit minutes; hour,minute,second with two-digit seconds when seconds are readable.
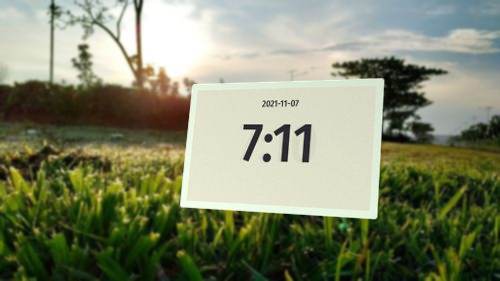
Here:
7,11
